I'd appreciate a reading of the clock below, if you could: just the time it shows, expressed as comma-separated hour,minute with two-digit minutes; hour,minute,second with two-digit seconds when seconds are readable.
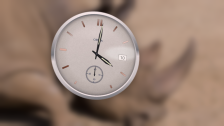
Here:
4,01
